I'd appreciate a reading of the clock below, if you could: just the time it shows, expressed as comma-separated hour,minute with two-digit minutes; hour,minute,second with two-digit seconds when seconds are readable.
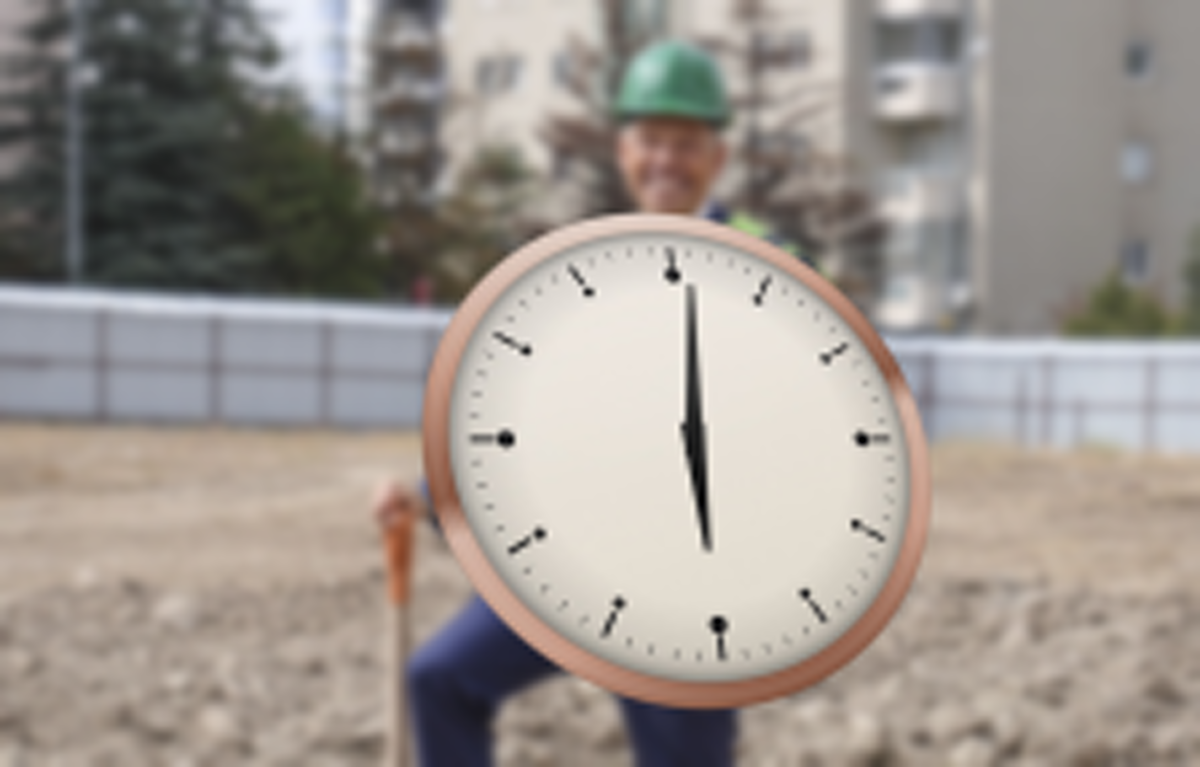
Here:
6,01
